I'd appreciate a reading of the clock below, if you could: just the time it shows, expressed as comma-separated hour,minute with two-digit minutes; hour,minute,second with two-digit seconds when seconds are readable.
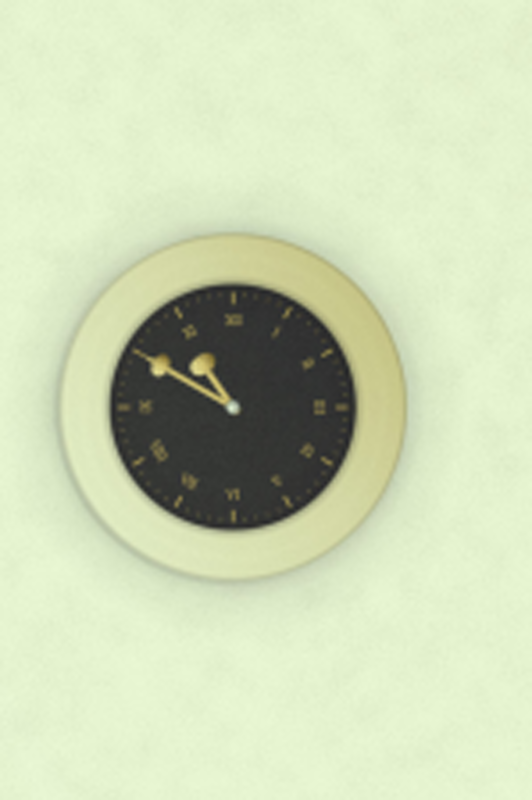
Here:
10,50
